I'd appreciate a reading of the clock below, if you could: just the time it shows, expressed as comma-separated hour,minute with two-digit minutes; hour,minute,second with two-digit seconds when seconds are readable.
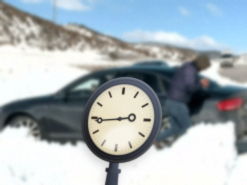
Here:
2,44
